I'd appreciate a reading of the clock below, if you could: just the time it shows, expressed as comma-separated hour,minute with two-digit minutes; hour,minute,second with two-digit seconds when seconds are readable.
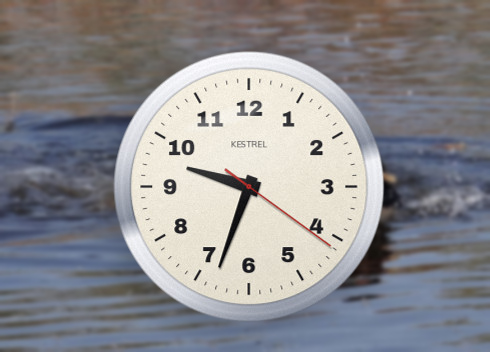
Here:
9,33,21
